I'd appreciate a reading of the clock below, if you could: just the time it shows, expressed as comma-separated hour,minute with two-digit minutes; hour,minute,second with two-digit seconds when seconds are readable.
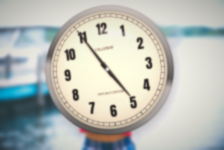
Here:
4,55
